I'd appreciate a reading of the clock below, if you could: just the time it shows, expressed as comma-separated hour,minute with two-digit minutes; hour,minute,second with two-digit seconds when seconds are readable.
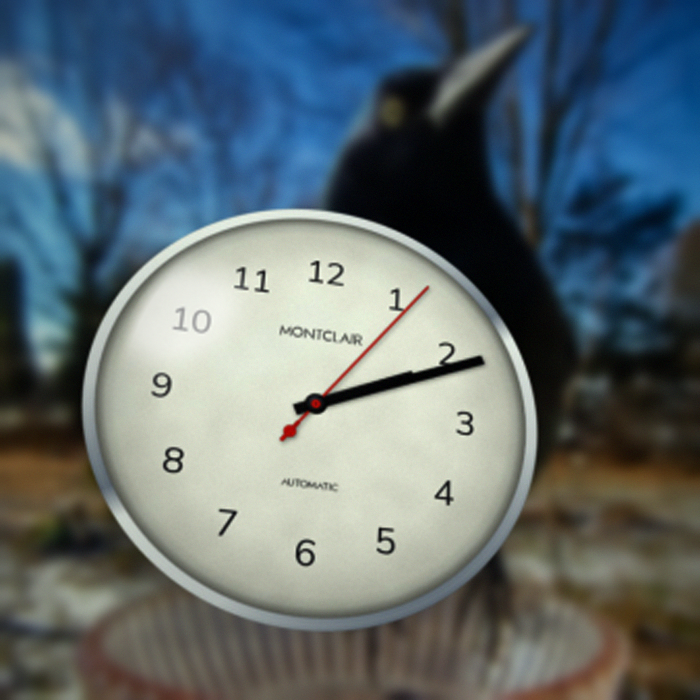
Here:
2,11,06
